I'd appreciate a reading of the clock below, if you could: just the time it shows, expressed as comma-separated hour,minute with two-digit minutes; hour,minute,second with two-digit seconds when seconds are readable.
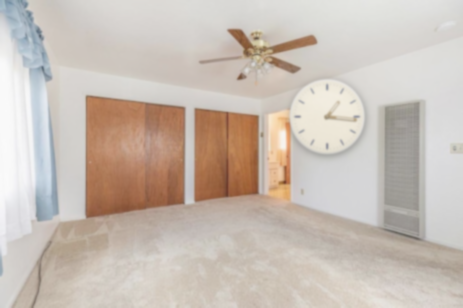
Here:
1,16
